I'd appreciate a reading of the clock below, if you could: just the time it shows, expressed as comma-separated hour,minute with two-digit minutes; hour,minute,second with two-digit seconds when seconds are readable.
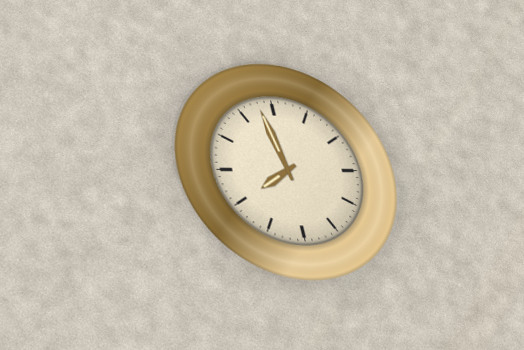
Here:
7,58
